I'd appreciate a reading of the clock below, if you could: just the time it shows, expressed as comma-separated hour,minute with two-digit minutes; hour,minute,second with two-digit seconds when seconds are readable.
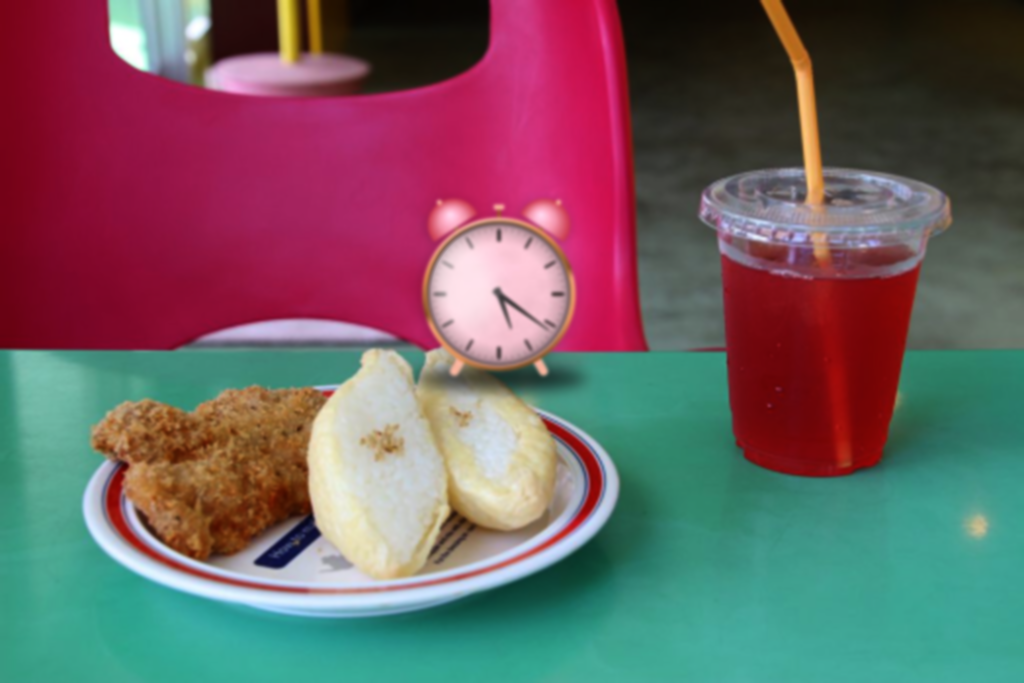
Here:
5,21
